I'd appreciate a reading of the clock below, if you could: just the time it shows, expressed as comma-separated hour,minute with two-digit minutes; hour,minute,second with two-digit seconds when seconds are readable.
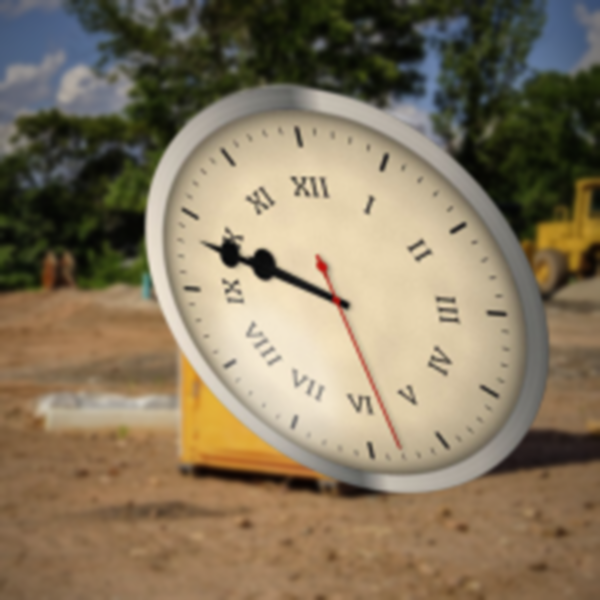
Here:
9,48,28
